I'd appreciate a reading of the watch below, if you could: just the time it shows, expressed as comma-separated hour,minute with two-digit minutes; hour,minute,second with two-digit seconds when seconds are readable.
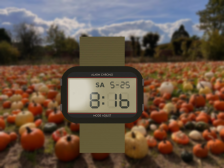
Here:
8,16
